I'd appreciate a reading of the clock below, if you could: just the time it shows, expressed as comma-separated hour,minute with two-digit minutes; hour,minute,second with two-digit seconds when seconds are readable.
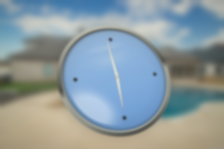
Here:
5,59
